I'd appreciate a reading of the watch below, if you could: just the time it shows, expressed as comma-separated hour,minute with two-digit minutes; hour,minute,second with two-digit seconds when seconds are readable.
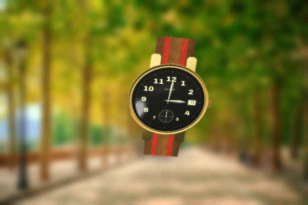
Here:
3,01
